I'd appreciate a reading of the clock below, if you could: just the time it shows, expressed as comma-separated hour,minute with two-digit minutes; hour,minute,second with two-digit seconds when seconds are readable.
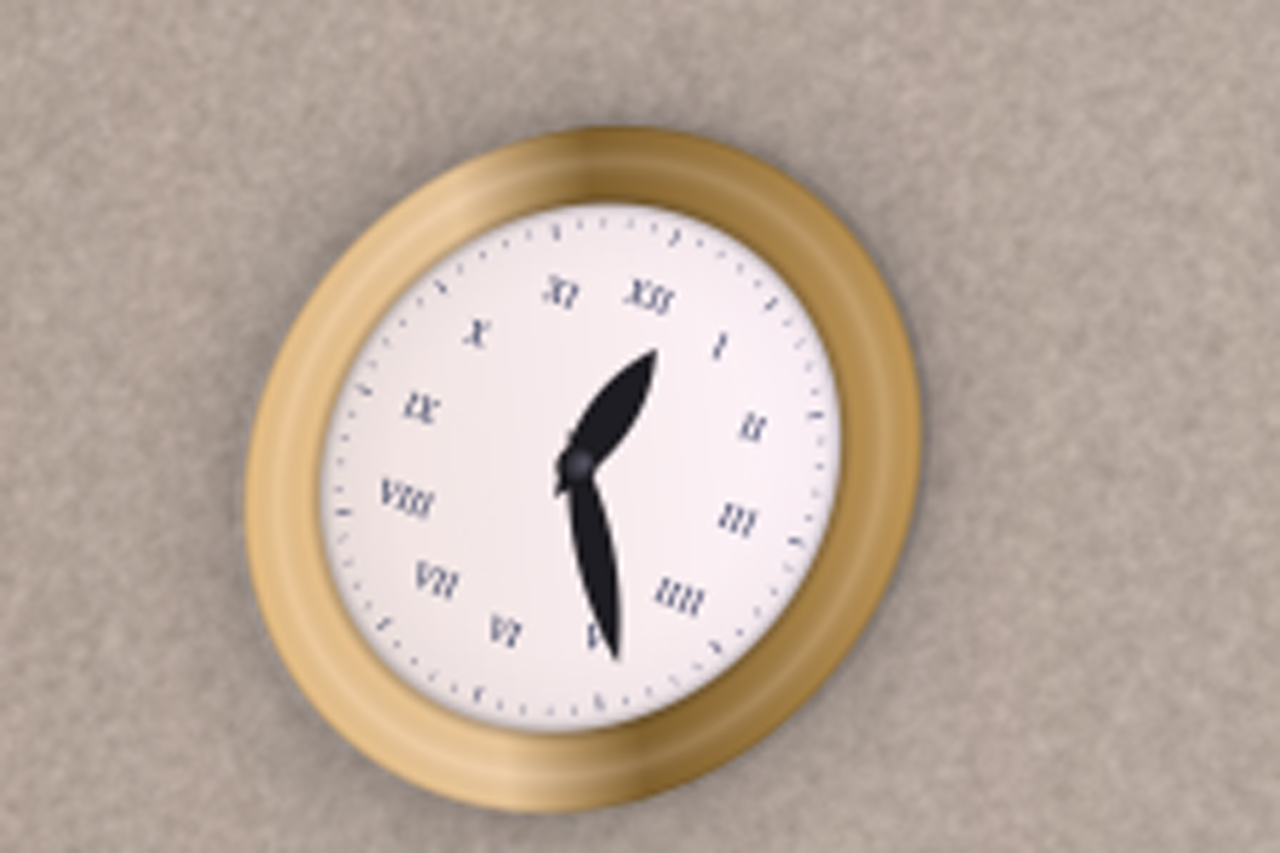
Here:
12,24
